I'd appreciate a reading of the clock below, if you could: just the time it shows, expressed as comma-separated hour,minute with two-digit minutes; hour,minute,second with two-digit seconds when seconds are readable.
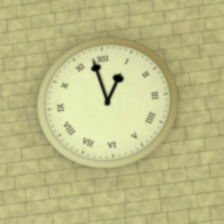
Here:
12,58
